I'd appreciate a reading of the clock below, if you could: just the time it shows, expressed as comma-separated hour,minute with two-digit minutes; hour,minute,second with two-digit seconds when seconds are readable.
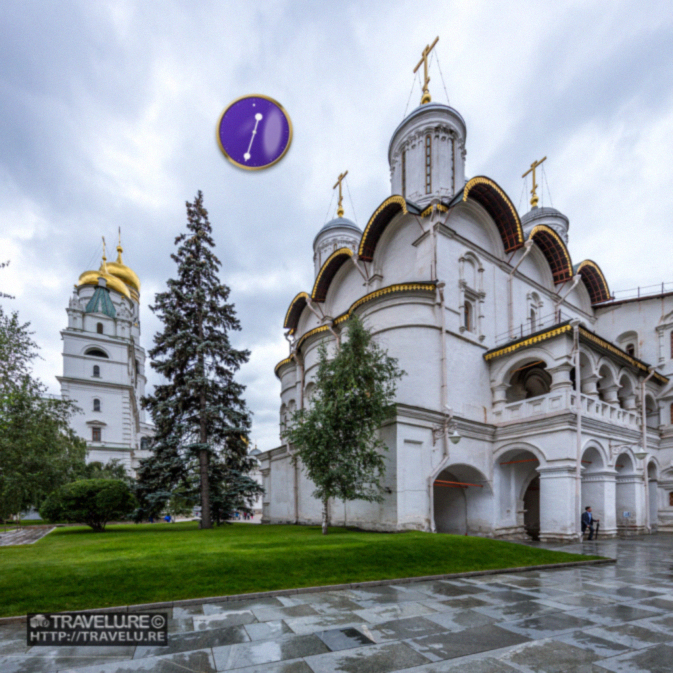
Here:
12,33
